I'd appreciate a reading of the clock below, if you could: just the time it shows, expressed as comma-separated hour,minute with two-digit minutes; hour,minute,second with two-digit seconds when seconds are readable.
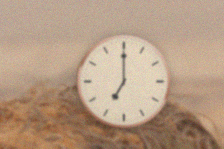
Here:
7,00
